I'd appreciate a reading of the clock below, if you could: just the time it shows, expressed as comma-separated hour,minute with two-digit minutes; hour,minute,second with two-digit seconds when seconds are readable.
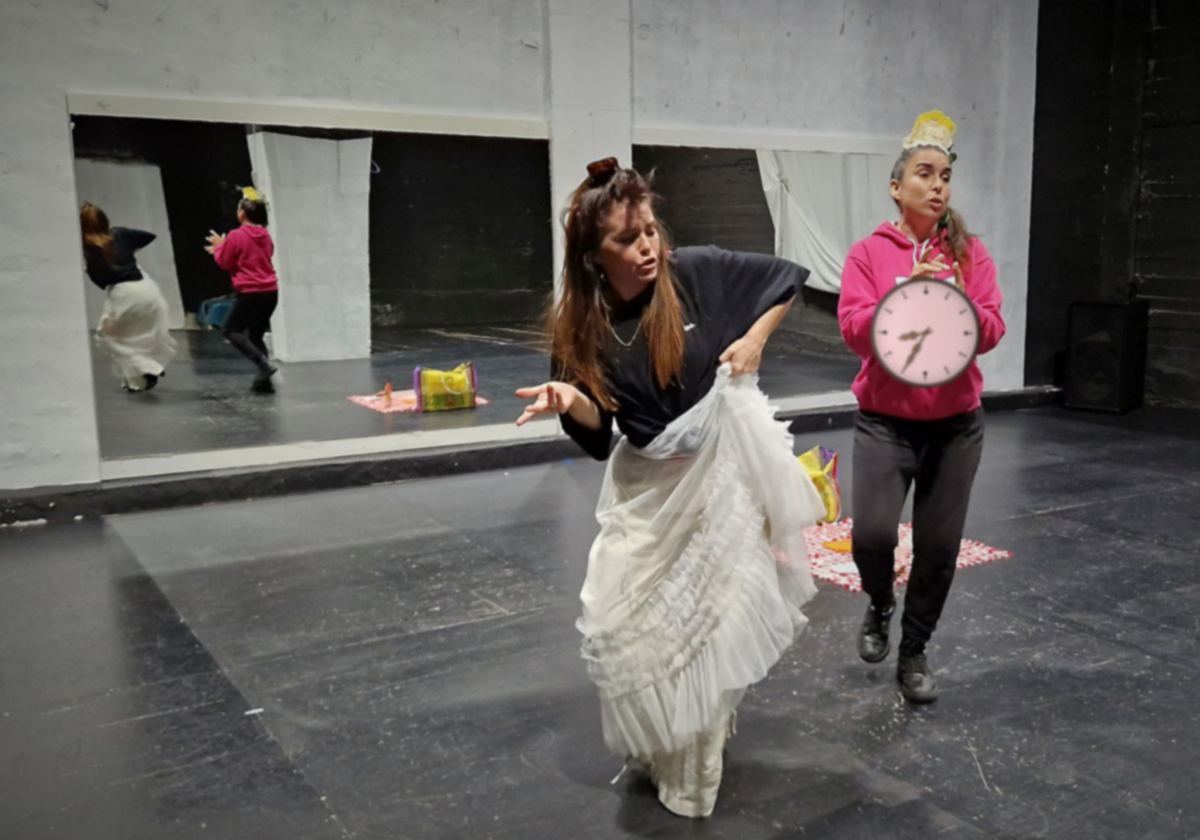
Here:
8,35
